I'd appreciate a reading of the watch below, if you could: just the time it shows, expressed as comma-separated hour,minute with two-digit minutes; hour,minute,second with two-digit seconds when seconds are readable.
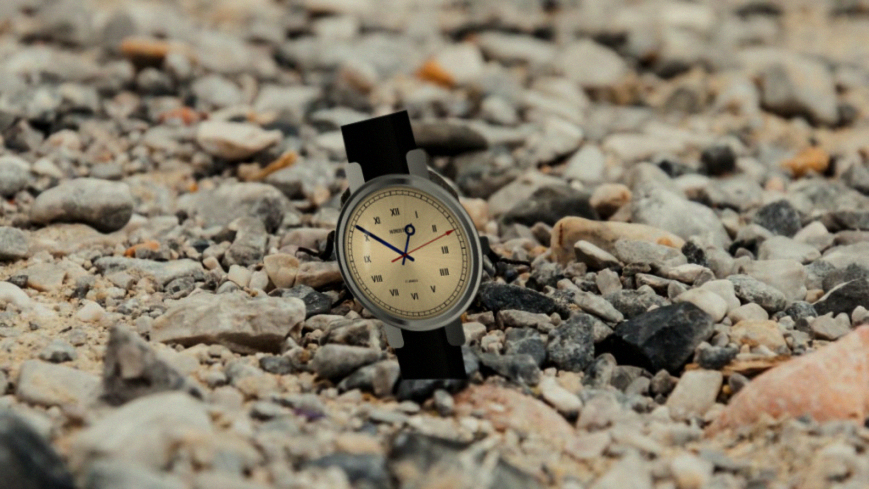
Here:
12,51,12
